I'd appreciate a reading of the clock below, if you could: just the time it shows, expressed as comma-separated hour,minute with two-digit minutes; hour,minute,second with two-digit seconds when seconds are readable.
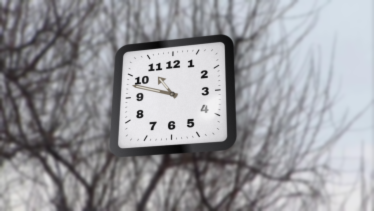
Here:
10,48
